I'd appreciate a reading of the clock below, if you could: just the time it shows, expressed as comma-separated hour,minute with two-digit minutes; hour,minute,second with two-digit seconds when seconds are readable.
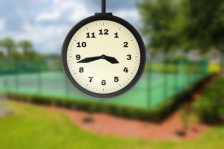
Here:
3,43
